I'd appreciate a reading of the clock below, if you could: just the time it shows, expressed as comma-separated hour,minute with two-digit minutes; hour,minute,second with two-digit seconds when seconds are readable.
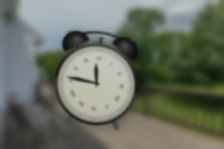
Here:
11,46
